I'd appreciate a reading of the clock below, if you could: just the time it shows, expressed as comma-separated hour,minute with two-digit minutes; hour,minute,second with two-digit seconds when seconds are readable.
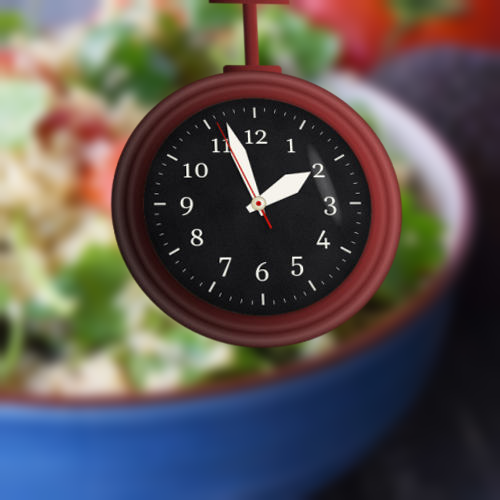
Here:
1,56,56
